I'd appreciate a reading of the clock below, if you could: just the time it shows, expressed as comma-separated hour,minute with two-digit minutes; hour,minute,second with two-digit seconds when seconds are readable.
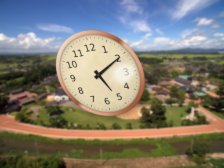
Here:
5,10
